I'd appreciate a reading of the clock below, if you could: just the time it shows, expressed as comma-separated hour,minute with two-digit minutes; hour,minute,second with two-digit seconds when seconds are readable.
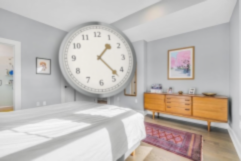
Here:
1,23
